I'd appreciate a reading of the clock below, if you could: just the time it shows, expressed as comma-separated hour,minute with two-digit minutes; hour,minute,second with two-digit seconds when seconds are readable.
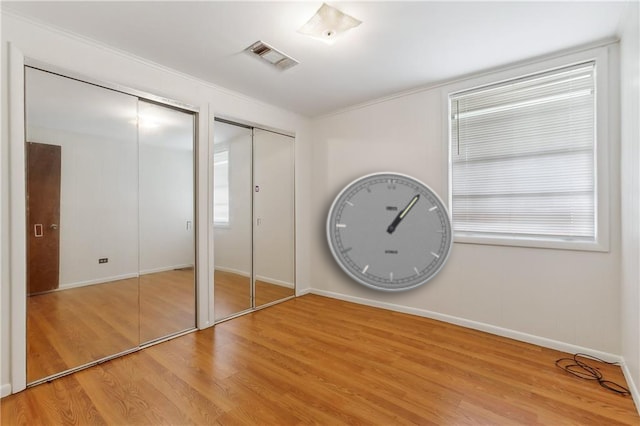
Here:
1,06
